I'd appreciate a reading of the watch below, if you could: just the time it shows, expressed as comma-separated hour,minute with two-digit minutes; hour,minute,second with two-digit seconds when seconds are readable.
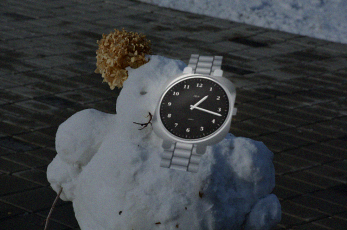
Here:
1,17
